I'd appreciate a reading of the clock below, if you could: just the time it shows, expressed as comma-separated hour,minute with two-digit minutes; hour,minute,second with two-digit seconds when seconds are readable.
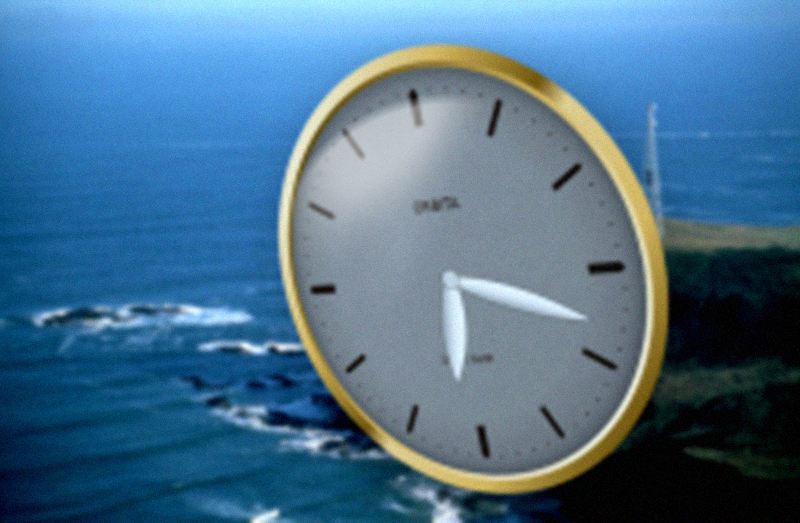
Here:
6,18
